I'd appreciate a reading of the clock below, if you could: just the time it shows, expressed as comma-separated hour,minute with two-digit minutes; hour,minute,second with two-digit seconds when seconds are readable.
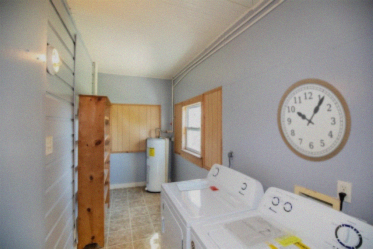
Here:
10,06
